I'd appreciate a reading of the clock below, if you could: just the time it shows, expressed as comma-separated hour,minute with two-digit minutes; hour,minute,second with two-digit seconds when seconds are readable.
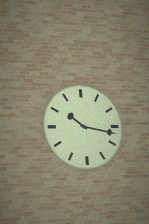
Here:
10,17
